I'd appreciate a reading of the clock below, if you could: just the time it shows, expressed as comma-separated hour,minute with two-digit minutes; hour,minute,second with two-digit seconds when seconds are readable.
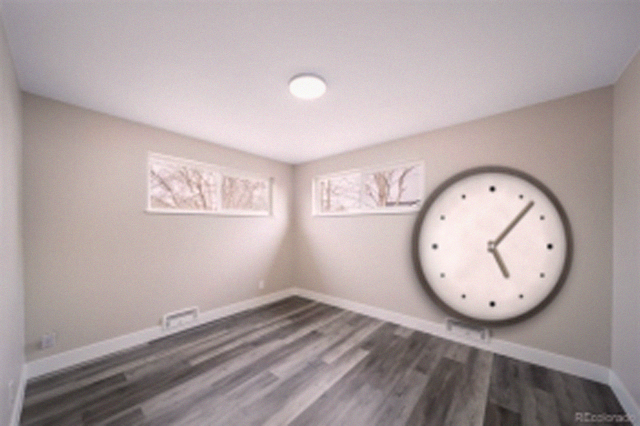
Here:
5,07
